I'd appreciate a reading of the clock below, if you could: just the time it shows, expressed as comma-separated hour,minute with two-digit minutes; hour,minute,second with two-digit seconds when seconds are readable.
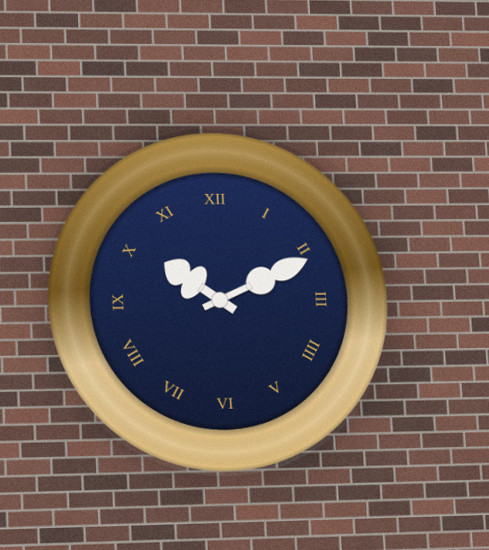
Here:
10,11
